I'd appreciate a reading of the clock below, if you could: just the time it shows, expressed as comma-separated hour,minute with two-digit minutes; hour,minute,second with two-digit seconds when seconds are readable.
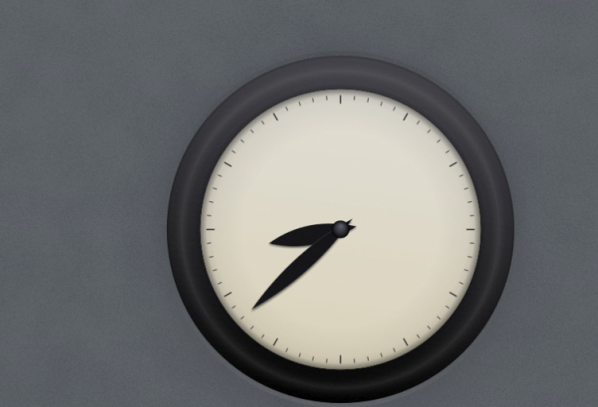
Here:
8,38
